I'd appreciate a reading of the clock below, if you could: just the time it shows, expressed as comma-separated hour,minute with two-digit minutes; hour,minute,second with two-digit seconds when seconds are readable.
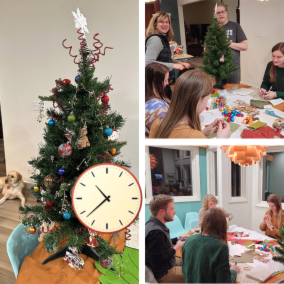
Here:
10,38
